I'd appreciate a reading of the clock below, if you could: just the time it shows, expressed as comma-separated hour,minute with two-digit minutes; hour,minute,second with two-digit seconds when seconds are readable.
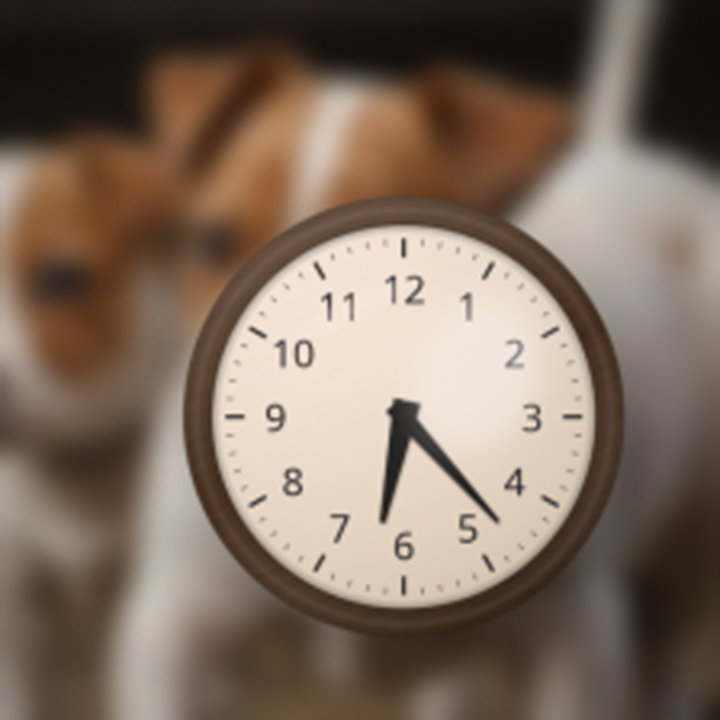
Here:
6,23
